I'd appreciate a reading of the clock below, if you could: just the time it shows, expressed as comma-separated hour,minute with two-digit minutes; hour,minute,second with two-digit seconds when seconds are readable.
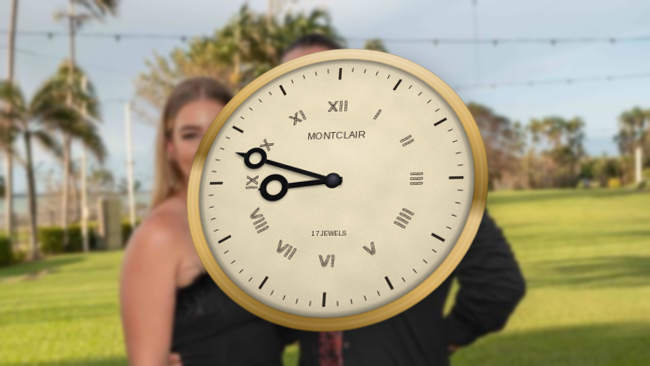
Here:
8,48
